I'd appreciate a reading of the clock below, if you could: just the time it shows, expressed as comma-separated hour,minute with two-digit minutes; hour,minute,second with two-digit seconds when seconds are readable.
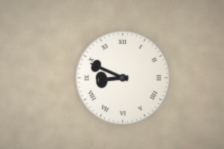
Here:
8,49
